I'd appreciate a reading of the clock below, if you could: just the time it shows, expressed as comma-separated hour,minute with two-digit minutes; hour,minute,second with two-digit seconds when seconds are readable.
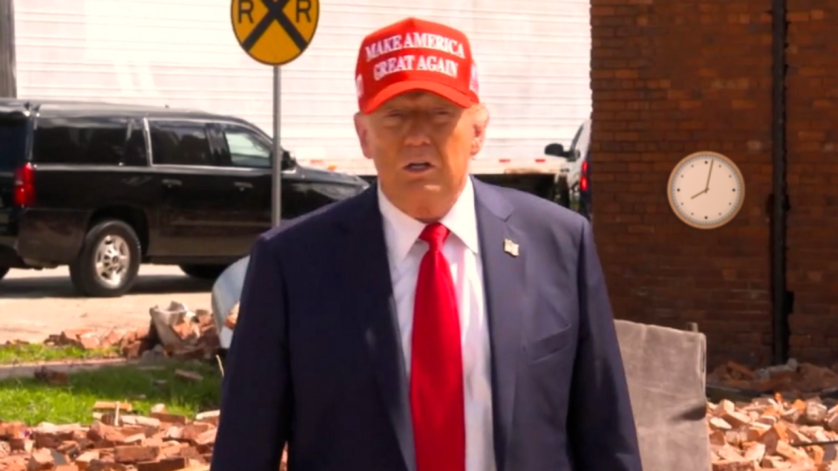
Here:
8,02
